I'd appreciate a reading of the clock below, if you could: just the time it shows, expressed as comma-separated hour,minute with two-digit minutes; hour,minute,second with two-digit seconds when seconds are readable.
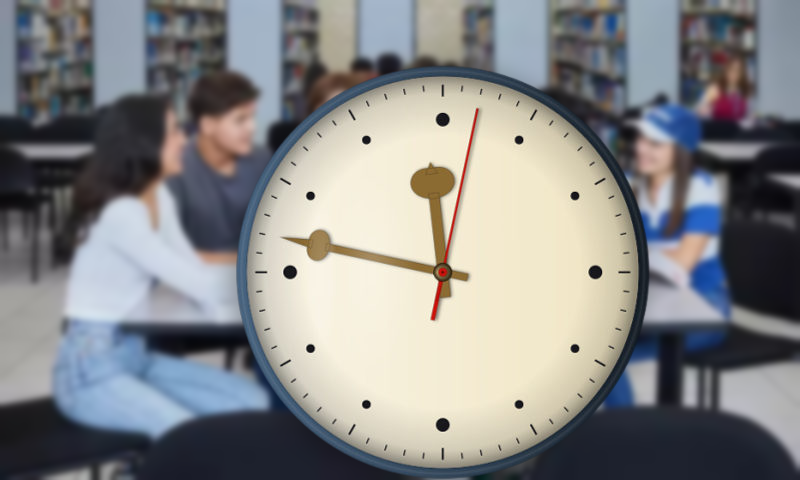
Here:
11,47,02
